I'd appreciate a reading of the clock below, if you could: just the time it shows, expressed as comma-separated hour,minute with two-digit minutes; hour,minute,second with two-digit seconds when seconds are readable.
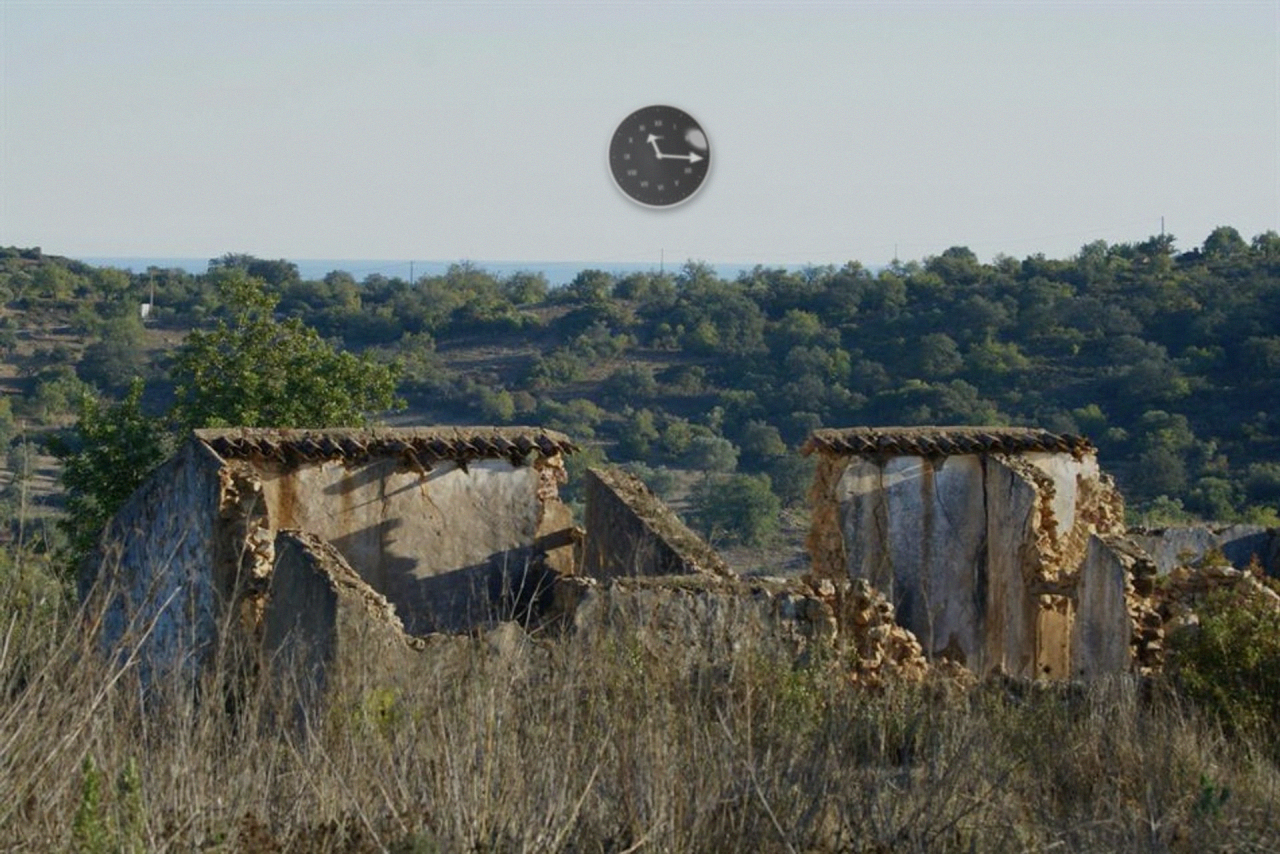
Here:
11,16
